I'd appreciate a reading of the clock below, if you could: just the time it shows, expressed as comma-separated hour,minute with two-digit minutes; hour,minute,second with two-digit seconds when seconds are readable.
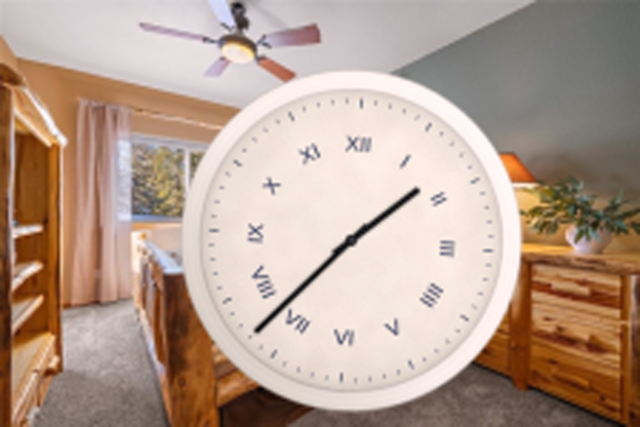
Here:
1,37
